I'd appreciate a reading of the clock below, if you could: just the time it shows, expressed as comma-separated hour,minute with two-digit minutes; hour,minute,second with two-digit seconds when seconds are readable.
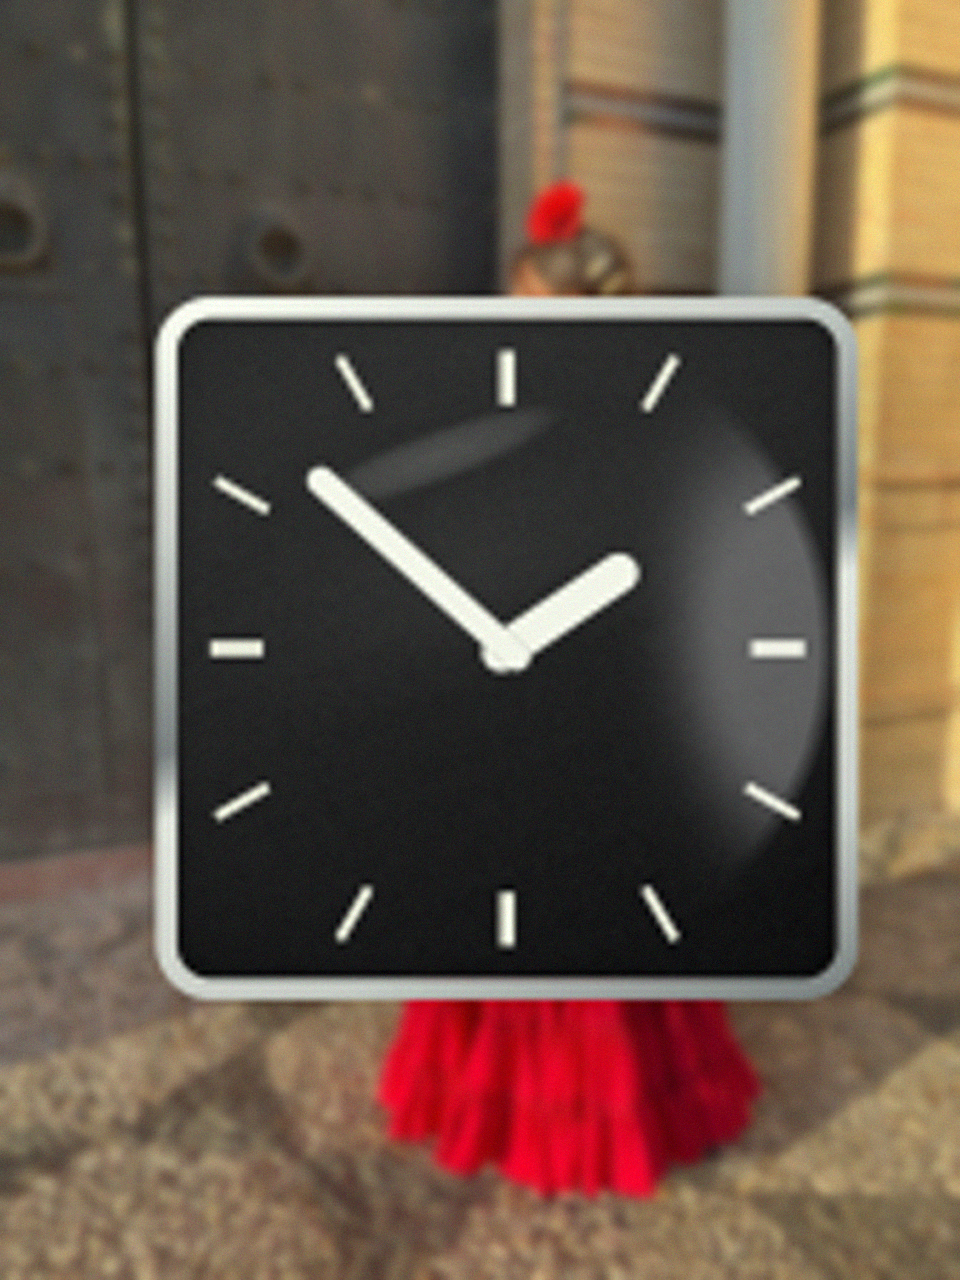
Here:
1,52
